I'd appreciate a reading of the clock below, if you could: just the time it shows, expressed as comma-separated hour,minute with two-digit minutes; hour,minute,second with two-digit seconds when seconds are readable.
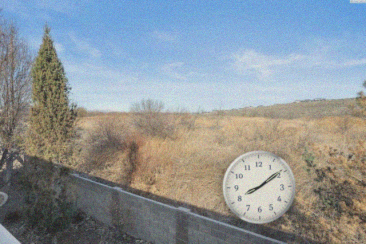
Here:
8,09
